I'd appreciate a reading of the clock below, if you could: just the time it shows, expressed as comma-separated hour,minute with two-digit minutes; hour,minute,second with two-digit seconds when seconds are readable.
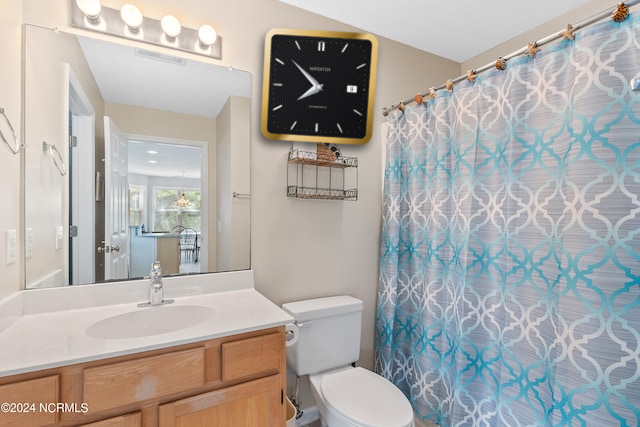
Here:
7,52
